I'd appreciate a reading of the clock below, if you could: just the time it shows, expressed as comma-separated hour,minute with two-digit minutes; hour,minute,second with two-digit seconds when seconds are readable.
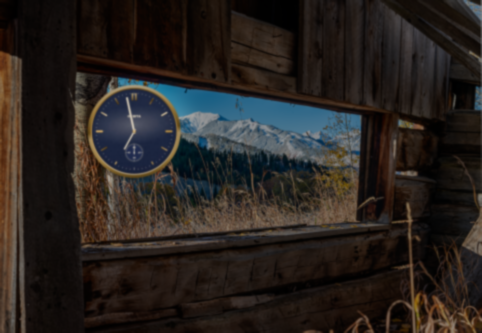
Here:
6,58
